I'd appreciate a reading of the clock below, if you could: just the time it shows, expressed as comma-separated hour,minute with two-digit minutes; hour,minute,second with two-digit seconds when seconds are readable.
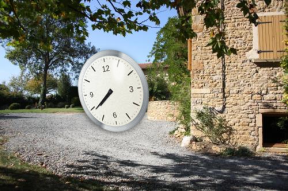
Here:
7,39
